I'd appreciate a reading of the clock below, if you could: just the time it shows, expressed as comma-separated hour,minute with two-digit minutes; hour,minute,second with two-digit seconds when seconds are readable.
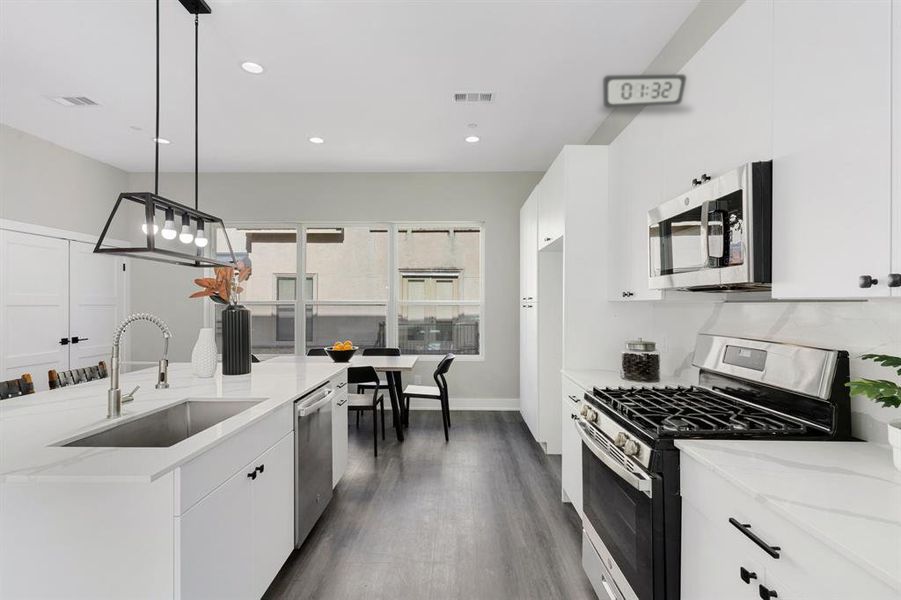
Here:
1,32
